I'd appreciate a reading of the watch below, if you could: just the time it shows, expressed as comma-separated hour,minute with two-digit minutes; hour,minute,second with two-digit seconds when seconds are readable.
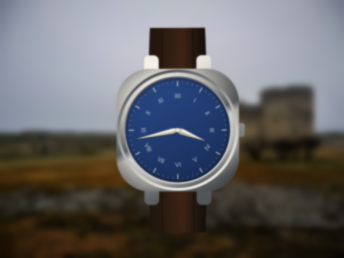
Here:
3,43
